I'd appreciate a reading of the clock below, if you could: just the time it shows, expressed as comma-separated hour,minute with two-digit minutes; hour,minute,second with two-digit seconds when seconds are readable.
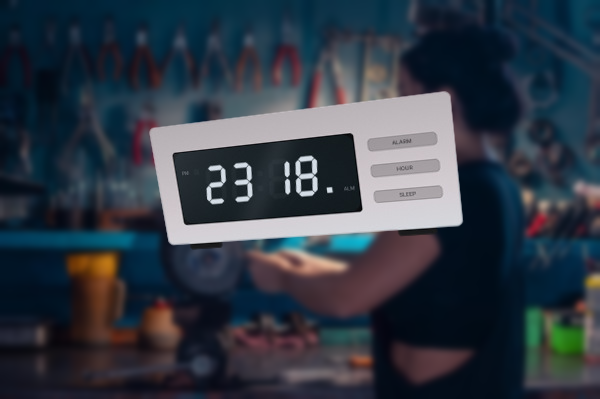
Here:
23,18
